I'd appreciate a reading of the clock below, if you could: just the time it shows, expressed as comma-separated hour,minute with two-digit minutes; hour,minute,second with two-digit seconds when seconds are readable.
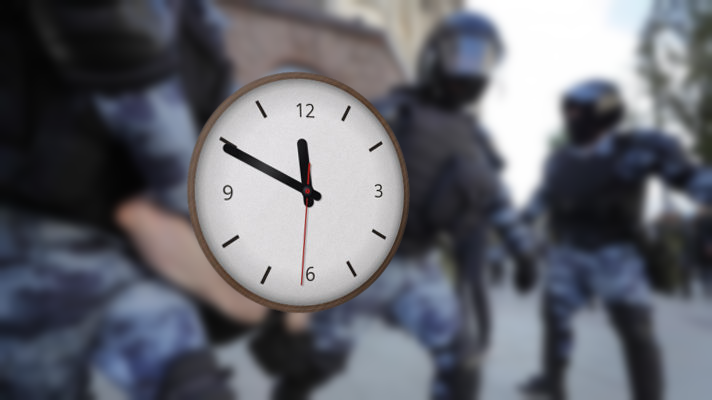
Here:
11,49,31
